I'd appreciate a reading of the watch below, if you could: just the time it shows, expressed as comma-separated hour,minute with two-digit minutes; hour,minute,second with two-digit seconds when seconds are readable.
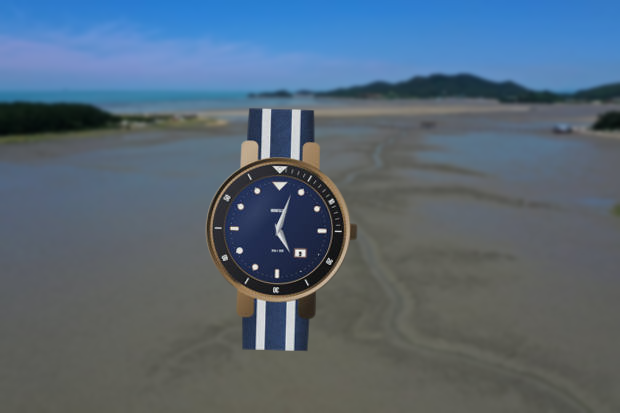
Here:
5,03
